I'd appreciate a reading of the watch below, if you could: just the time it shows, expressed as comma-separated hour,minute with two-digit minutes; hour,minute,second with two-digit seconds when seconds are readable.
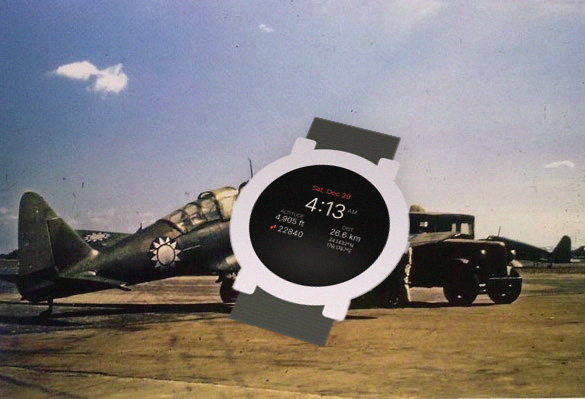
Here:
4,13
